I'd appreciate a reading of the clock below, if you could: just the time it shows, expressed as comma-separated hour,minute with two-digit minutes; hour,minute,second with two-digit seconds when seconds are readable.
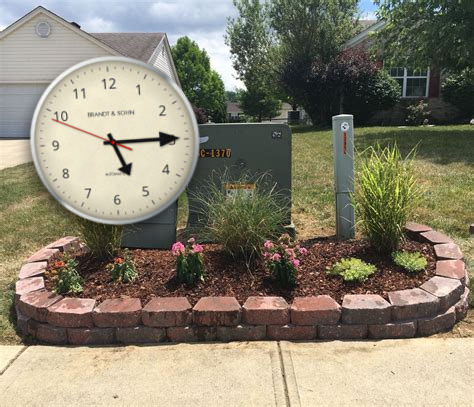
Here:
5,14,49
